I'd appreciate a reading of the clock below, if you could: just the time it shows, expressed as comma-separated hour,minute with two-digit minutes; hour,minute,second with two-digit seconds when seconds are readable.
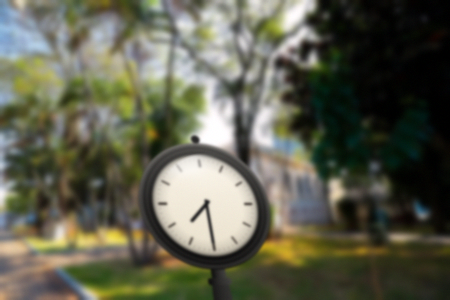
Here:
7,30
